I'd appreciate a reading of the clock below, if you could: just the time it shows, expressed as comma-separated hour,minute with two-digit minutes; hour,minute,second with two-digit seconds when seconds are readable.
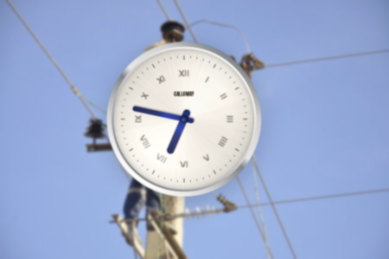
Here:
6,47
